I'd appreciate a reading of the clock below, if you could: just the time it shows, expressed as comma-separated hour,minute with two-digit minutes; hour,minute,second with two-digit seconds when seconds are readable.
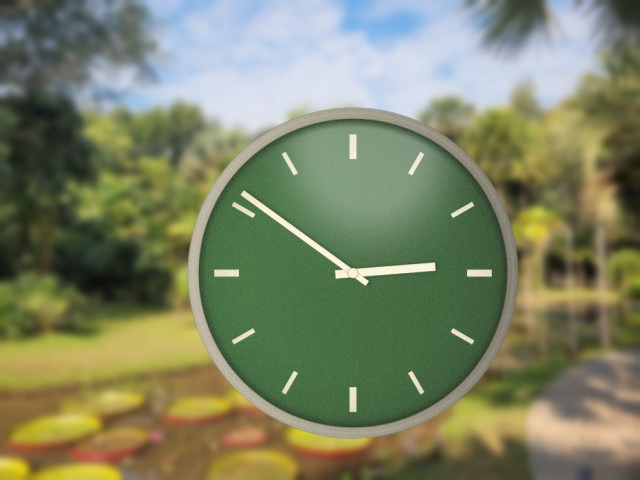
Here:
2,51
